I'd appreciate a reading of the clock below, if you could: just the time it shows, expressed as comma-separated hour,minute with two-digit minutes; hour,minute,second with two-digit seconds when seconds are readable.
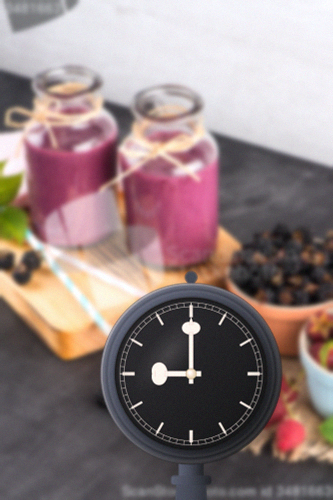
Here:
9,00
